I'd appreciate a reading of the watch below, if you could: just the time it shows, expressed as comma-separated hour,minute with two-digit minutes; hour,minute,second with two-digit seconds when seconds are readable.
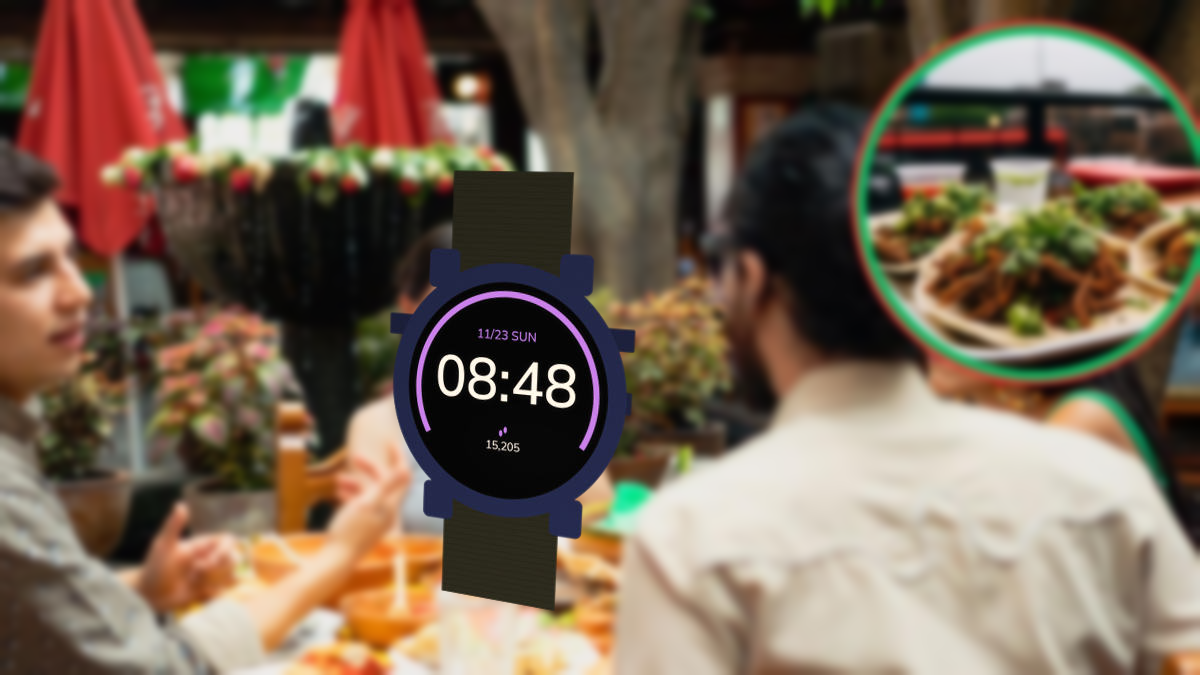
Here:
8,48
